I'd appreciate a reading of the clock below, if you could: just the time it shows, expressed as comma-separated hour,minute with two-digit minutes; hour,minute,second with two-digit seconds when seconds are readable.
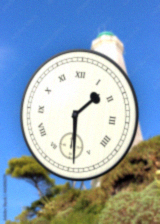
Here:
1,29
